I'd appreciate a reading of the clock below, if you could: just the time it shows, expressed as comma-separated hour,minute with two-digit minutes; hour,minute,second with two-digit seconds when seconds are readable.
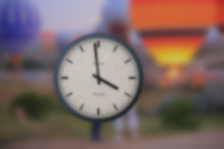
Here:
3,59
